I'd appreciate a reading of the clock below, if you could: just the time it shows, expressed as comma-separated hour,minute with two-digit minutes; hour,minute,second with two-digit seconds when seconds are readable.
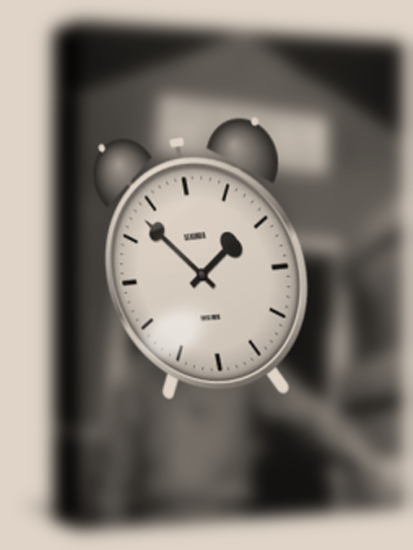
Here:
1,53
